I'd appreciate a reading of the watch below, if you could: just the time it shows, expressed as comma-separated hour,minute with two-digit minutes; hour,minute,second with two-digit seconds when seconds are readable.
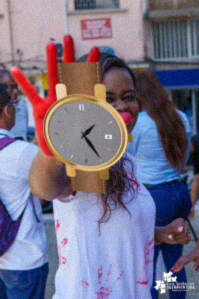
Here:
1,25
